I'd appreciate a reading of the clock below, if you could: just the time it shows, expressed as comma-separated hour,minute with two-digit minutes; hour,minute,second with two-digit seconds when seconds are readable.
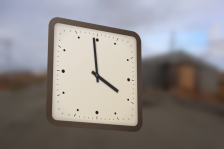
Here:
3,59
